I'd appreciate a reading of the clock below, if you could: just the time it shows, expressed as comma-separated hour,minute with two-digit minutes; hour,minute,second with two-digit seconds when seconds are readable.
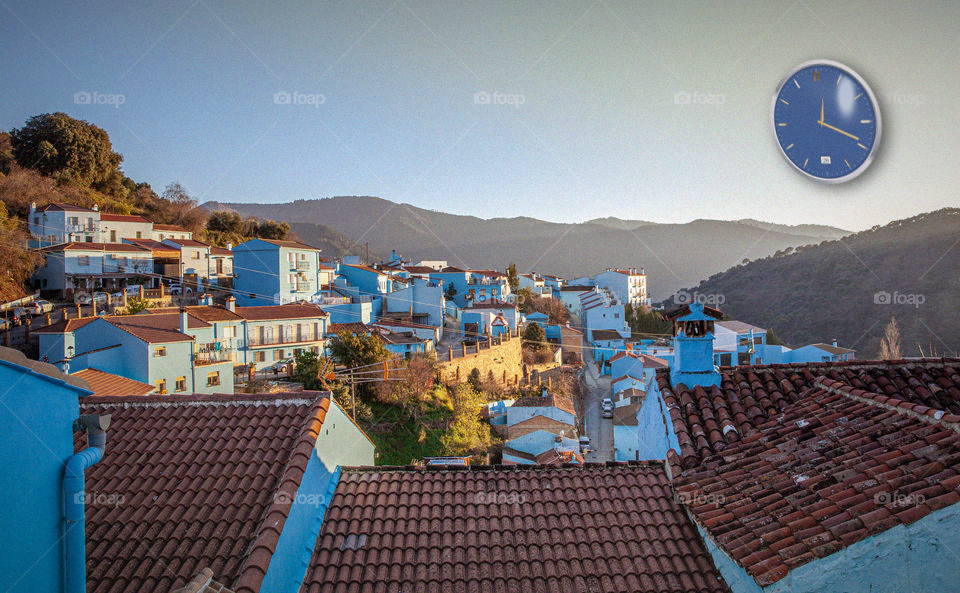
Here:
12,19
